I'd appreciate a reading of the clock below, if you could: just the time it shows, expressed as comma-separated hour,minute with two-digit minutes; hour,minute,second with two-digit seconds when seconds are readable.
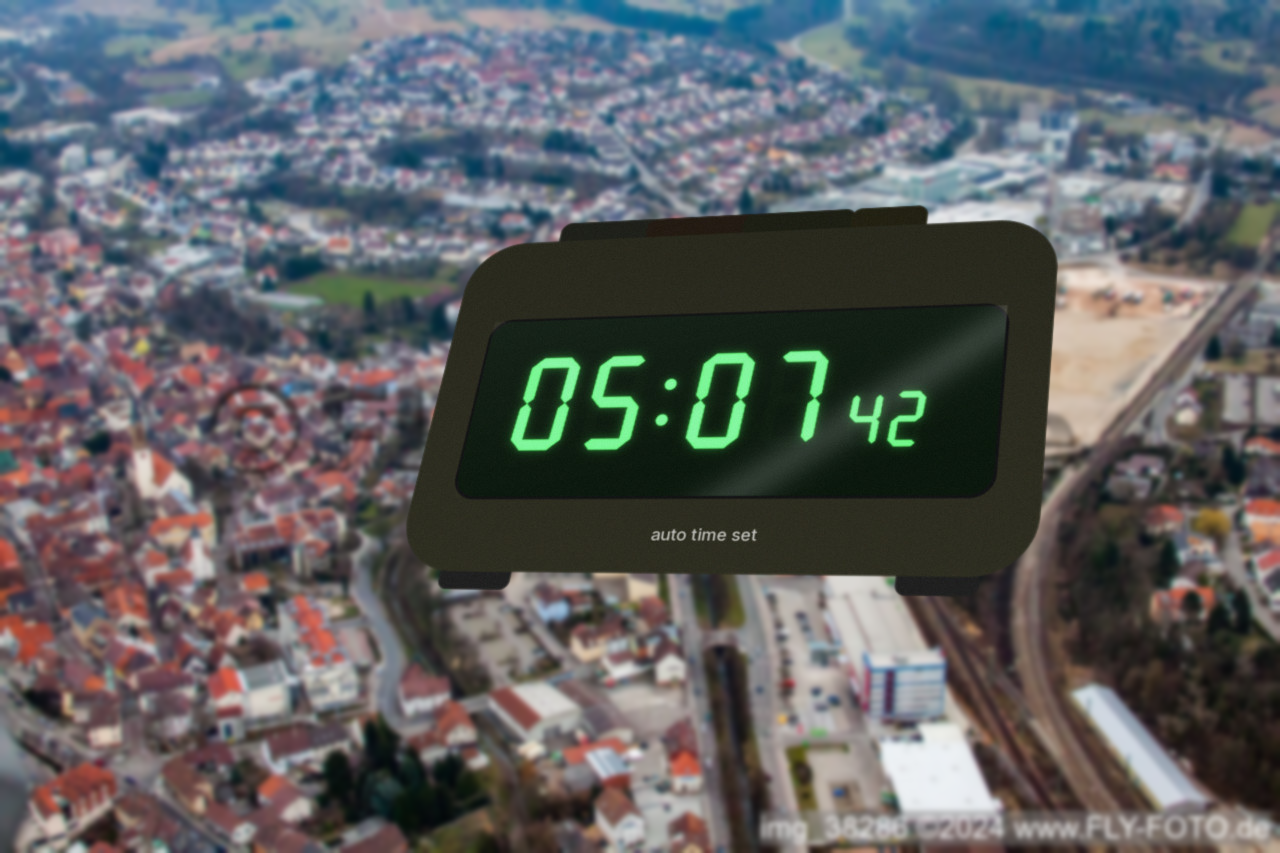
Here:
5,07,42
